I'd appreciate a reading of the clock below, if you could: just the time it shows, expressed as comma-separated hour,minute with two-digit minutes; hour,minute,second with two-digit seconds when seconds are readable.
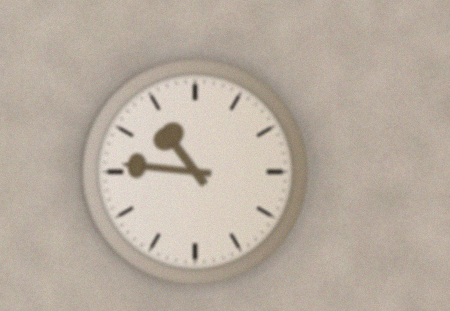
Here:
10,46
